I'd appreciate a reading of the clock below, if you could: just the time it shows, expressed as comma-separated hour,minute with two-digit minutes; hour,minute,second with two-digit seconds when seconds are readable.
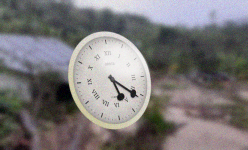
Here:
5,21
